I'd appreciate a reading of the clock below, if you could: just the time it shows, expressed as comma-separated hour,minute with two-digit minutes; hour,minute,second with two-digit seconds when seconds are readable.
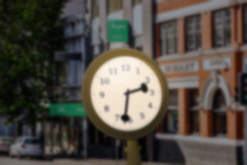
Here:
2,32
